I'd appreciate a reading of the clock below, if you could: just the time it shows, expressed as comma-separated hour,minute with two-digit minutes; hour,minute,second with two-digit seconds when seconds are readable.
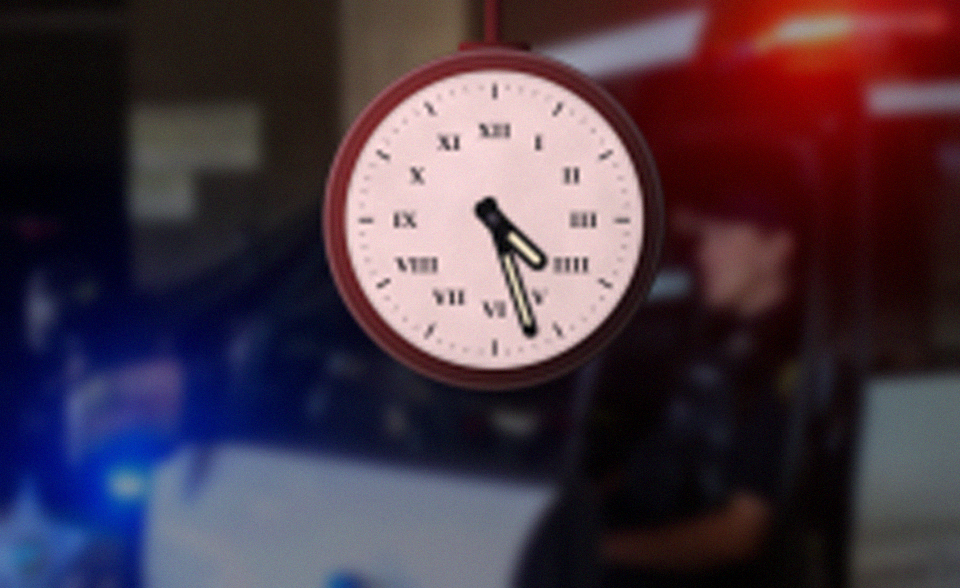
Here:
4,27
